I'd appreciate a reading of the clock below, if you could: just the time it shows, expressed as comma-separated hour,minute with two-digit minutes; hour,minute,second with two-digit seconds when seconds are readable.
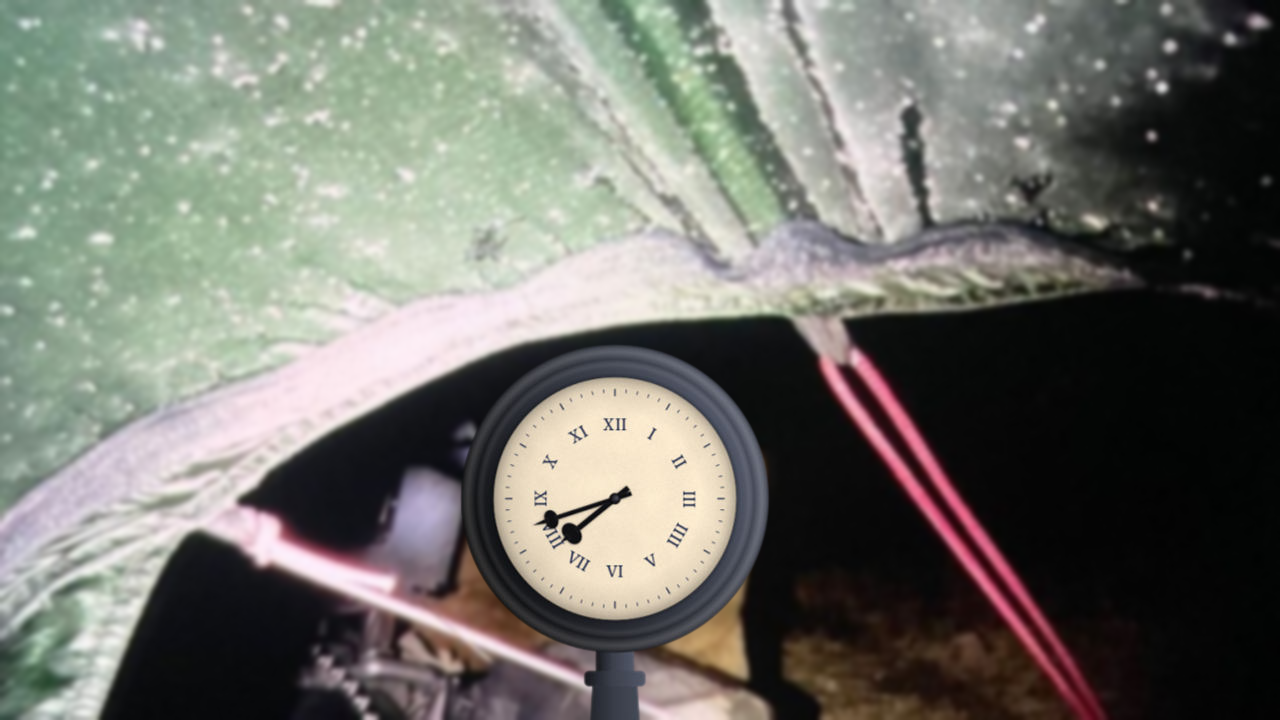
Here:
7,42
